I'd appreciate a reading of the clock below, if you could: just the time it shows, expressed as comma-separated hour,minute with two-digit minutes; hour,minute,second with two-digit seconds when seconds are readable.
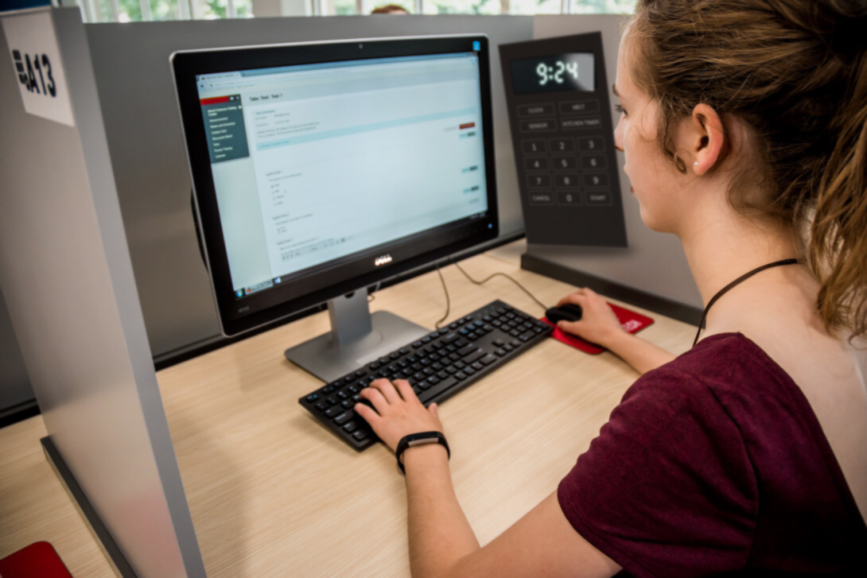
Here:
9,24
